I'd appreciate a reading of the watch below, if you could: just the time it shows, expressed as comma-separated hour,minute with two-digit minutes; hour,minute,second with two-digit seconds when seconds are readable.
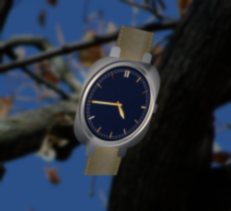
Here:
4,45
